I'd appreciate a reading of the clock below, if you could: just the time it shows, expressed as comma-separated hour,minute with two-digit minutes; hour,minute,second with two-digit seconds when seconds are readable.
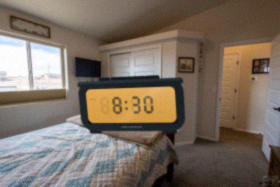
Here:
8,30
